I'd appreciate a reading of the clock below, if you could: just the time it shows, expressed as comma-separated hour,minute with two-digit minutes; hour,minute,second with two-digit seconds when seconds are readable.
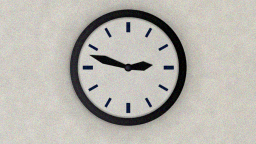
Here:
2,48
